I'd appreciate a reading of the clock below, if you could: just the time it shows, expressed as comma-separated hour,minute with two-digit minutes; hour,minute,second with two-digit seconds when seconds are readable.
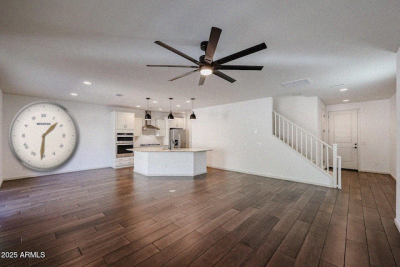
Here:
1,31
